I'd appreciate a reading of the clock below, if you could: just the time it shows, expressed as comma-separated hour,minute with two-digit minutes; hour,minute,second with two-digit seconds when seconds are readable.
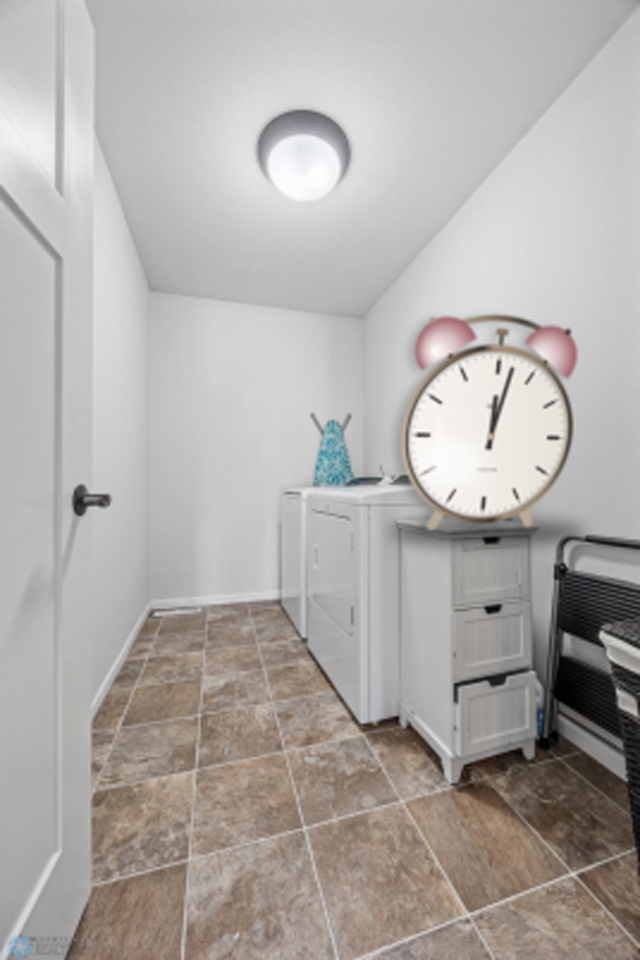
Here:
12,02
